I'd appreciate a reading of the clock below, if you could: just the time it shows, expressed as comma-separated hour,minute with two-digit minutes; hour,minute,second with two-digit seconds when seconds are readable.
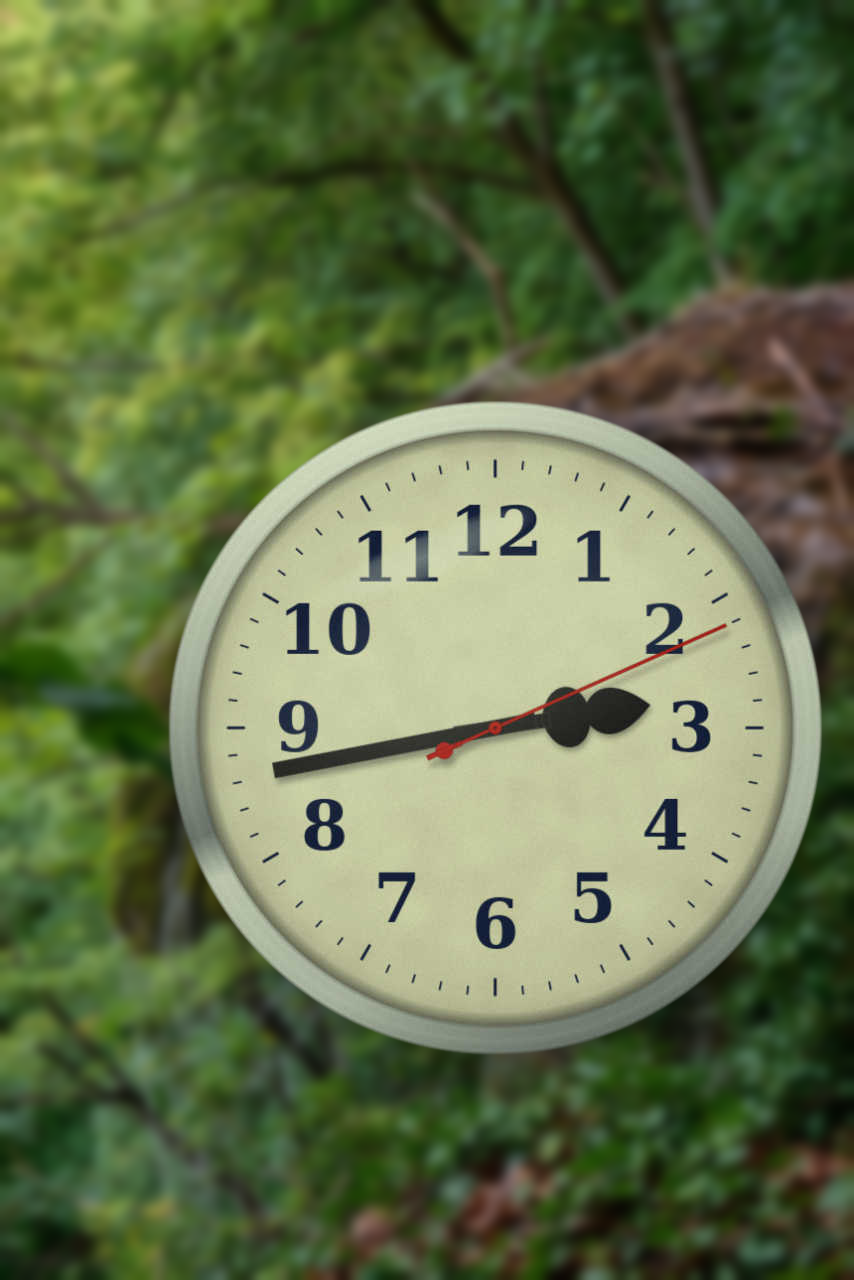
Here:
2,43,11
